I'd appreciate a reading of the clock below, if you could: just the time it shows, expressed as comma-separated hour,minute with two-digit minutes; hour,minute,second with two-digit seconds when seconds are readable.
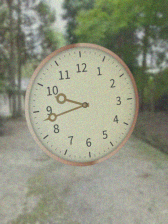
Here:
9,43
